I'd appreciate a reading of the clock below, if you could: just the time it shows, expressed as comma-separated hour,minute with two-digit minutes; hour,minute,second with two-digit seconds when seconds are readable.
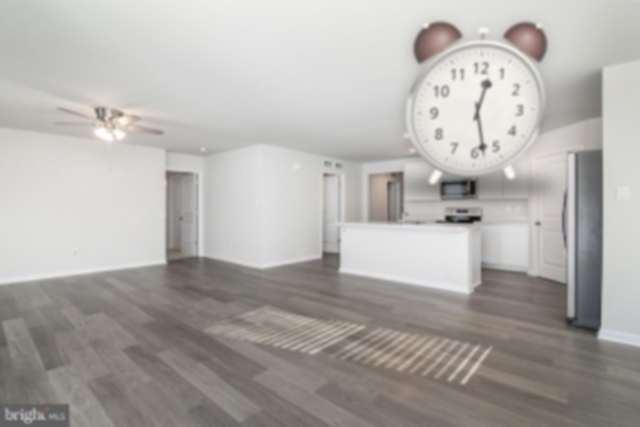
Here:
12,28
